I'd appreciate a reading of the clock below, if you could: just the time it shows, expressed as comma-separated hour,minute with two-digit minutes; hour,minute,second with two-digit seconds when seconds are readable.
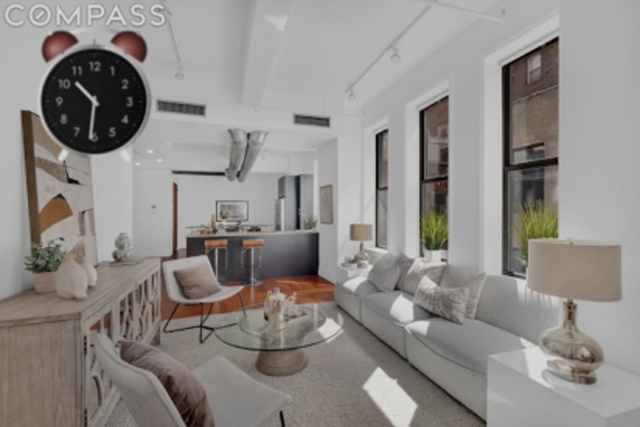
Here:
10,31
